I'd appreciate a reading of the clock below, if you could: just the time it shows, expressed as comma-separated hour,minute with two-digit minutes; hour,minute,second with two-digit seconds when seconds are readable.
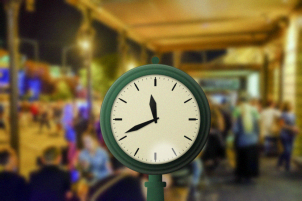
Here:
11,41
